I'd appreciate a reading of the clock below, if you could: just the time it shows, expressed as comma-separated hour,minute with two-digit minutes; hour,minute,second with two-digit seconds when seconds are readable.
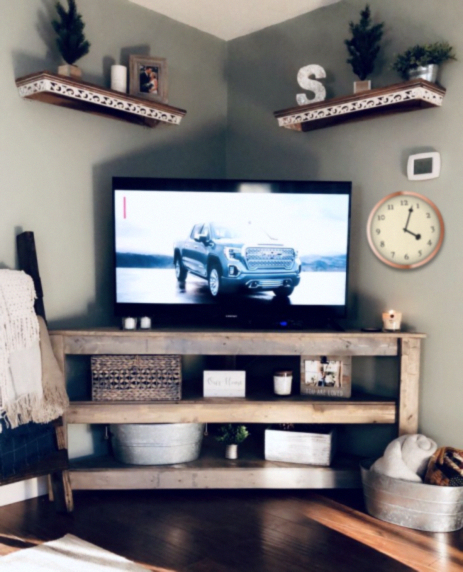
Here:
4,03
